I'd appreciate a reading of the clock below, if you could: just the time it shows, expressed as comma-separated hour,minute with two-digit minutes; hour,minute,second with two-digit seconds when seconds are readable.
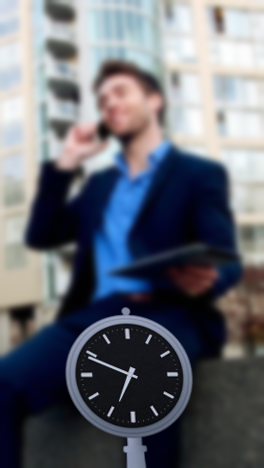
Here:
6,49
